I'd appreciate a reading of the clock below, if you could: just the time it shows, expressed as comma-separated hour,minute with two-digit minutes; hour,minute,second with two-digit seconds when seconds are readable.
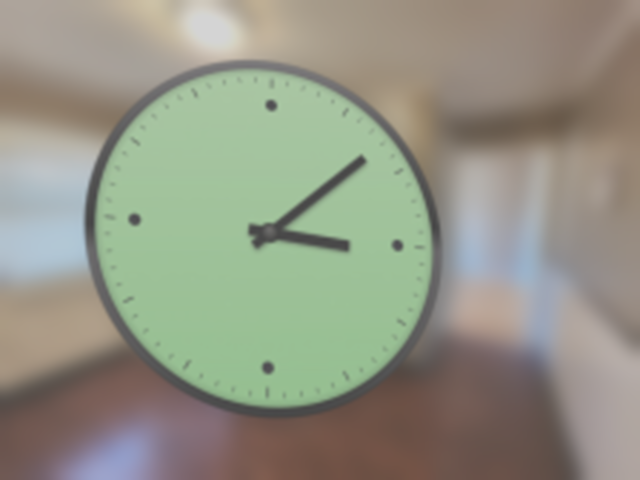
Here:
3,08
